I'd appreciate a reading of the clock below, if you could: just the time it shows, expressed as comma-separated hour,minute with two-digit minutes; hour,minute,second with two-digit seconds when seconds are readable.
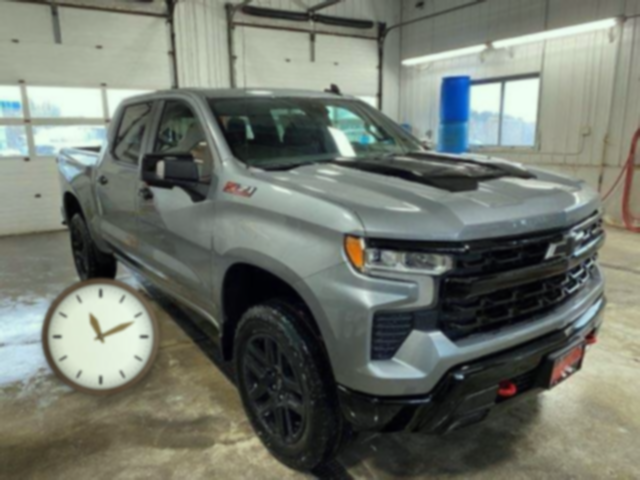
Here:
11,11
